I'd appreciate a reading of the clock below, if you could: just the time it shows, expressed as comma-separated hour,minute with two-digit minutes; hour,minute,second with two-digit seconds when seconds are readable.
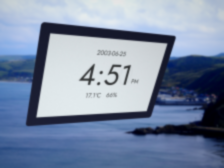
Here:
4,51
